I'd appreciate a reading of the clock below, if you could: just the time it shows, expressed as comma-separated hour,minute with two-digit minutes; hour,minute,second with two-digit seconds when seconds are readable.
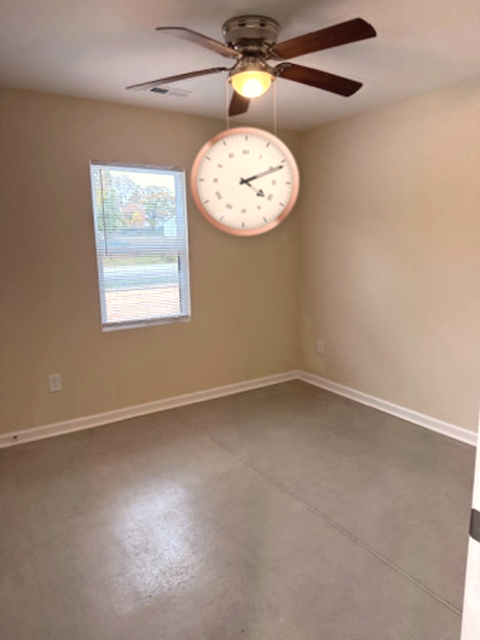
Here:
4,11
